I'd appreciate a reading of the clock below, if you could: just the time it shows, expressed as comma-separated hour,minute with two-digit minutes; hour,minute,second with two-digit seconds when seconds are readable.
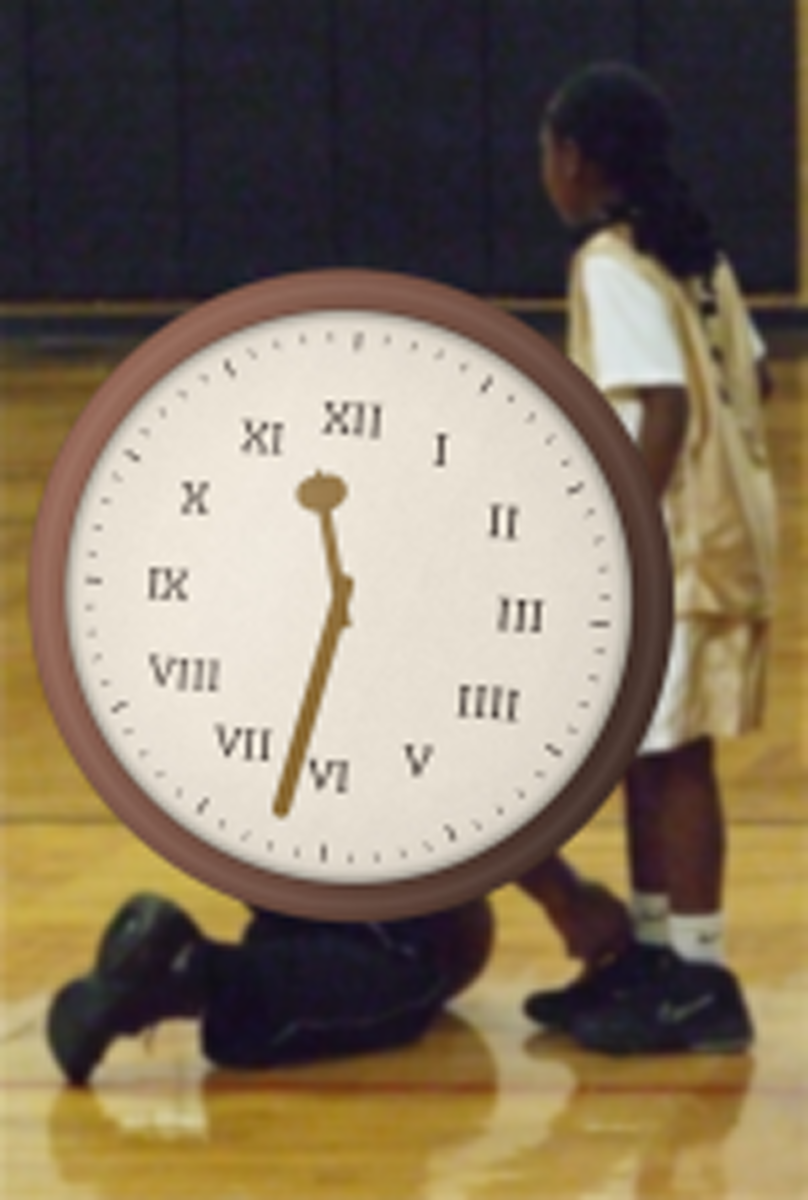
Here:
11,32
